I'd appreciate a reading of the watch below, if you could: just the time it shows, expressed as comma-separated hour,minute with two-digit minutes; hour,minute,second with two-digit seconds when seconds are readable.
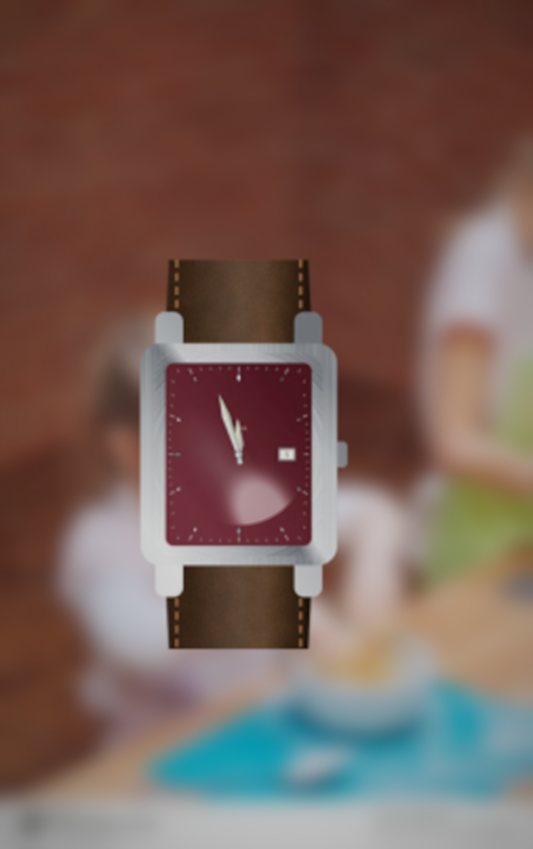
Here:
11,57
